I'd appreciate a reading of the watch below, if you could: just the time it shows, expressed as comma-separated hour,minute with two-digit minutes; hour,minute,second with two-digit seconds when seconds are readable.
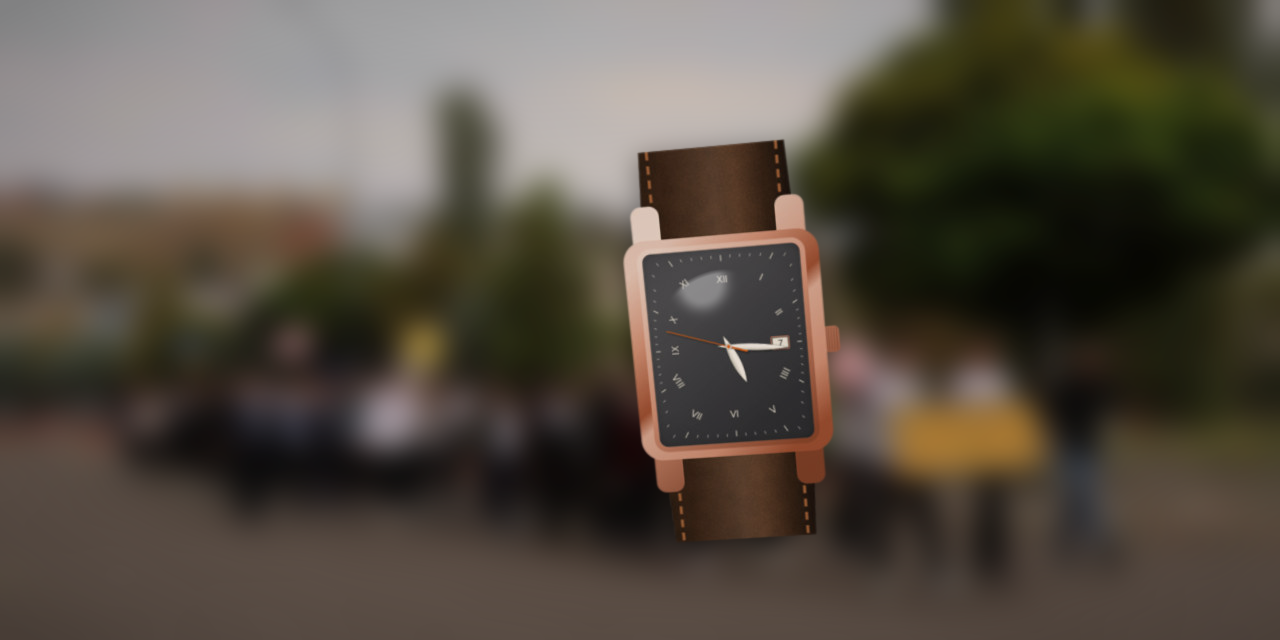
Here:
5,15,48
